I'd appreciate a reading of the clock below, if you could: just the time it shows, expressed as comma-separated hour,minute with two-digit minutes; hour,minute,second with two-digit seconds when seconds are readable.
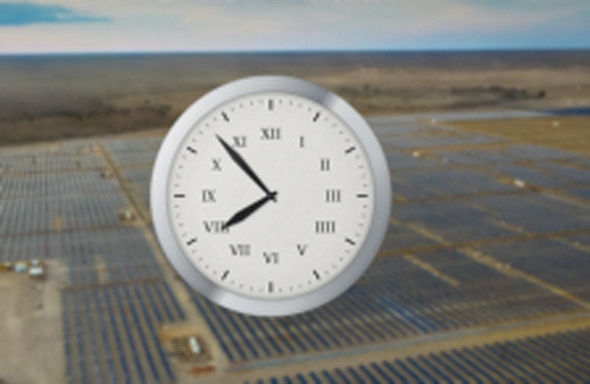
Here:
7,53
